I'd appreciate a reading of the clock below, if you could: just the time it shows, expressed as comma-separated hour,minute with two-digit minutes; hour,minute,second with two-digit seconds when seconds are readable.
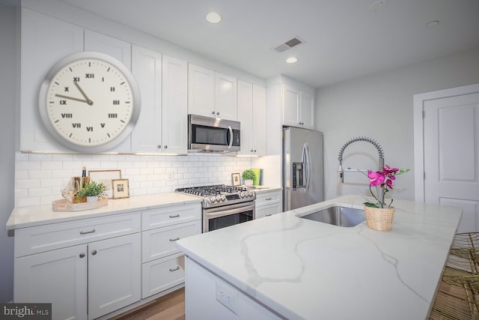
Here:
10,47
